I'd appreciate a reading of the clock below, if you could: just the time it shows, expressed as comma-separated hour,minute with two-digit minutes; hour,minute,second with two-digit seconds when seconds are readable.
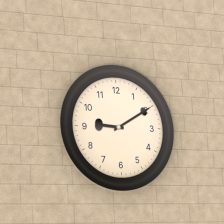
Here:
9,10
